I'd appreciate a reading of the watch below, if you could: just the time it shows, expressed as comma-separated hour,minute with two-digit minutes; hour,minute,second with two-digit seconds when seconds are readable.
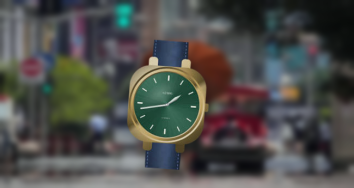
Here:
1,43
